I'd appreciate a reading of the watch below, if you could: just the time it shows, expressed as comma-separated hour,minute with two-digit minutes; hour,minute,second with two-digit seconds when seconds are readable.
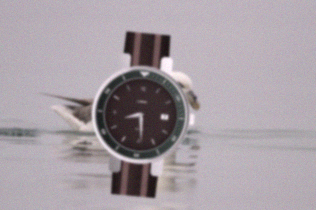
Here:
8,29
